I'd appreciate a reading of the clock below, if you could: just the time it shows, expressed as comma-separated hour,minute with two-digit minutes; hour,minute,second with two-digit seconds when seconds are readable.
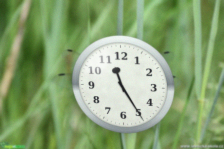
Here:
11,25
